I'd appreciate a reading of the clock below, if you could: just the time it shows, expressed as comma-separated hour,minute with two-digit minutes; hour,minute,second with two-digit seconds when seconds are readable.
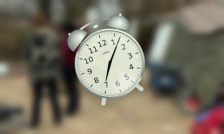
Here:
7,07
